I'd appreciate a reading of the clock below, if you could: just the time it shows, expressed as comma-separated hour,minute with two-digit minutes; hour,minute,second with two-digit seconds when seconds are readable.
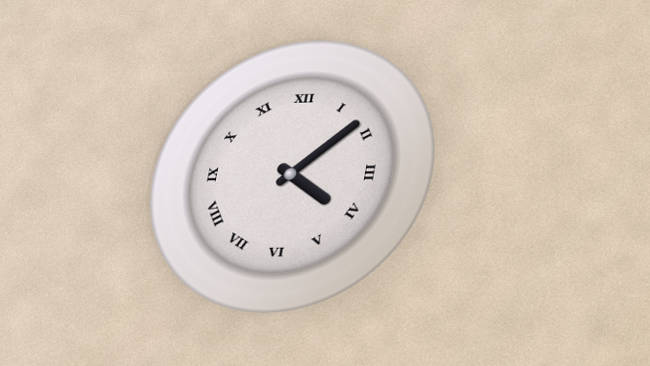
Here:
4,08
